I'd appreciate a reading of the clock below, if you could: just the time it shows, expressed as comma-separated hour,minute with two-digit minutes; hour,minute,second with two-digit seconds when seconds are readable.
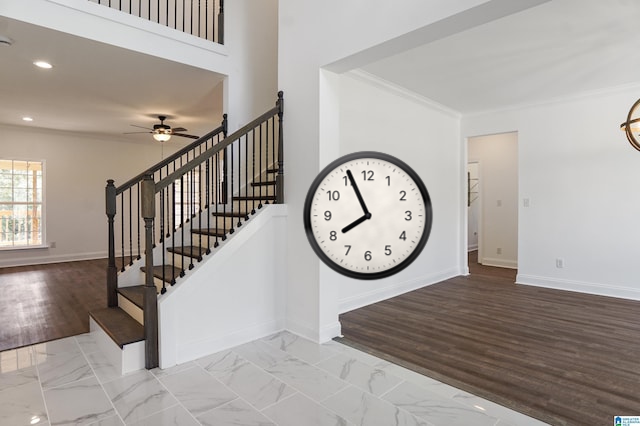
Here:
7,56
